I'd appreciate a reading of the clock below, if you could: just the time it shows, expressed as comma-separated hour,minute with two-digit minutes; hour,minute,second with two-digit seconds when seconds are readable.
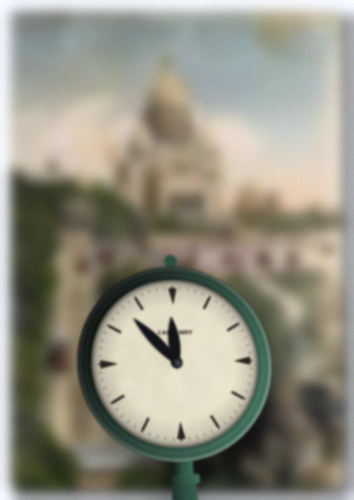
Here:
11,53
